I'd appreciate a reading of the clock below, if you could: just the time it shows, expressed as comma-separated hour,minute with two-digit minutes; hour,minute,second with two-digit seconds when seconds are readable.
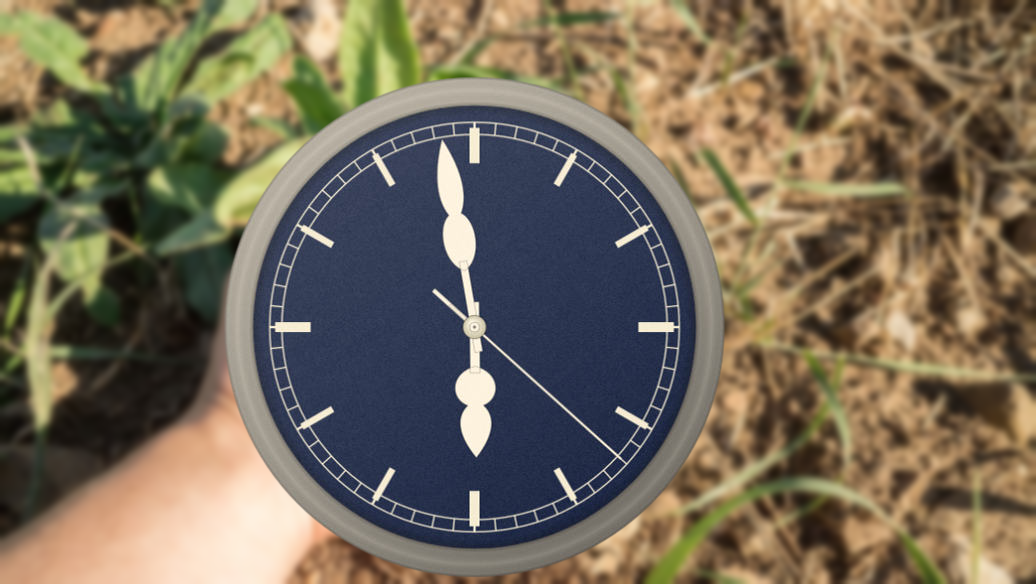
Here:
5,58,22
